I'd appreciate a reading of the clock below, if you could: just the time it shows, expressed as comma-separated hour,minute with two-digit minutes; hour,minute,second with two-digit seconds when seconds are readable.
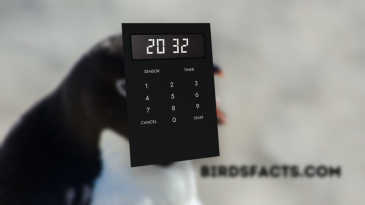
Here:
20,32
